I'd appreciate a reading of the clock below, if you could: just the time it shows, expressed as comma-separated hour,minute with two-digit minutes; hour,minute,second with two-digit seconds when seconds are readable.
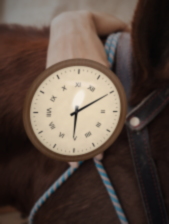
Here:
5,05
